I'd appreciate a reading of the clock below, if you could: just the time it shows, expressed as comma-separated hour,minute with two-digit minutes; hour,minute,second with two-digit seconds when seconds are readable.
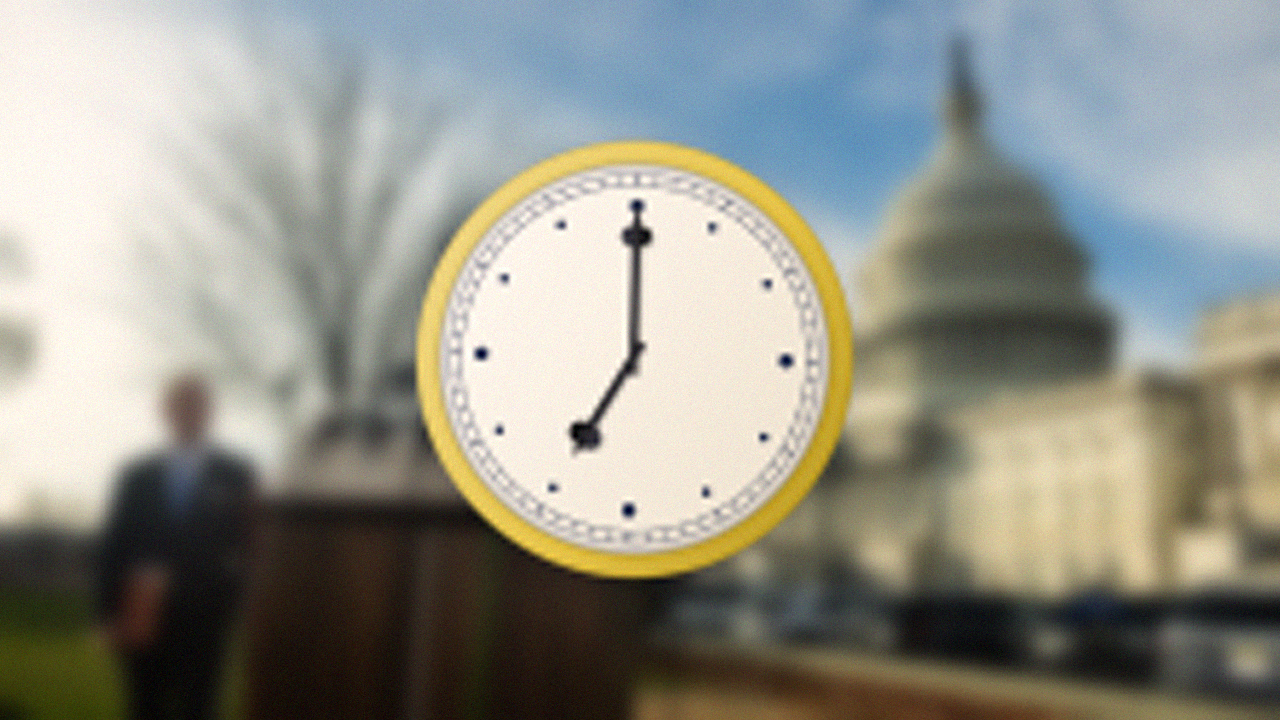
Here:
7,00
